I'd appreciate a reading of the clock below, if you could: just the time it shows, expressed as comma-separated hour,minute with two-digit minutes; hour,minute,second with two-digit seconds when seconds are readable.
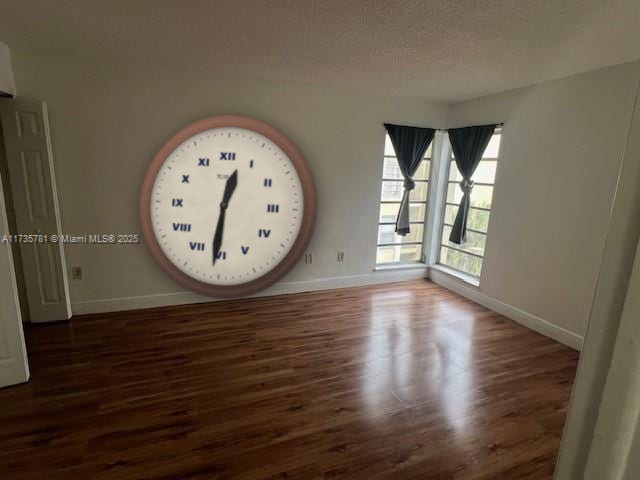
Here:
12,31
